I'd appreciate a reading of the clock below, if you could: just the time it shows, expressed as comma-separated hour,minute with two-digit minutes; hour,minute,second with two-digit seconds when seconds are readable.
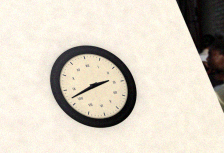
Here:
2,42
